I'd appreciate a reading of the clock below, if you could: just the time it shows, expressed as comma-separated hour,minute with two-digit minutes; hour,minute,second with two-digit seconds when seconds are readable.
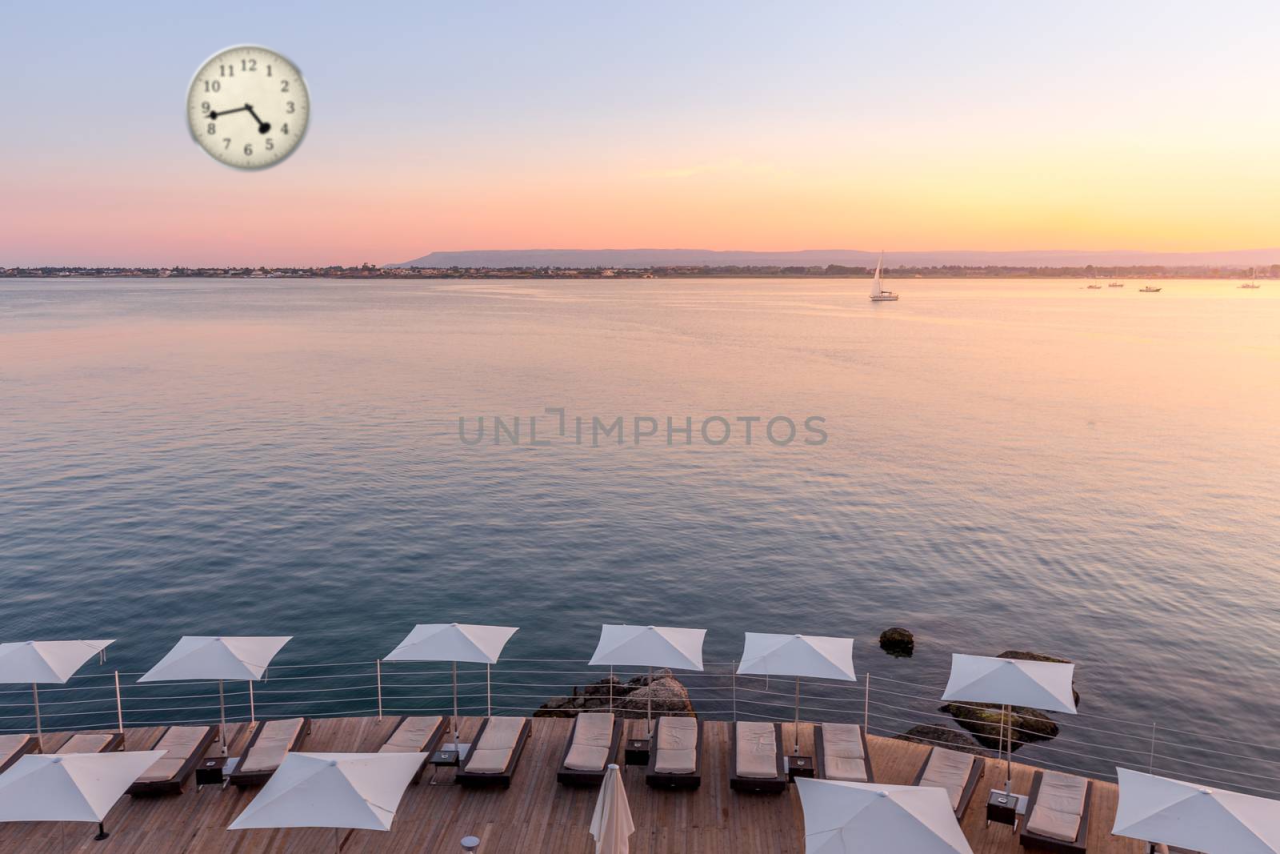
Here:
4,43
